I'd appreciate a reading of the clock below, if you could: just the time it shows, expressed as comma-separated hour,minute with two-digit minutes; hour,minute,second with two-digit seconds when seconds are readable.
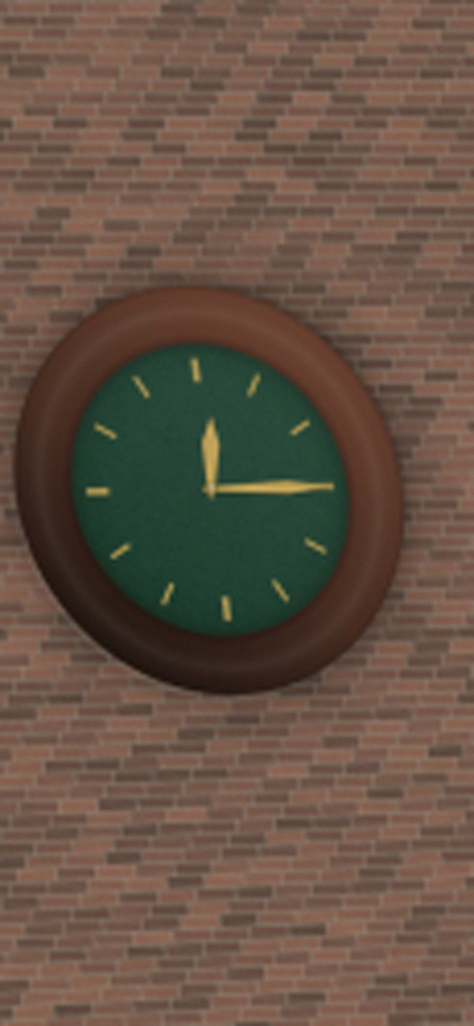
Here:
12,15
